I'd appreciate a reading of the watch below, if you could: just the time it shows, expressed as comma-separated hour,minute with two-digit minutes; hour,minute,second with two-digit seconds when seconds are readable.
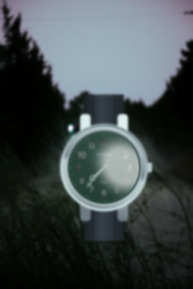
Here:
7,37
